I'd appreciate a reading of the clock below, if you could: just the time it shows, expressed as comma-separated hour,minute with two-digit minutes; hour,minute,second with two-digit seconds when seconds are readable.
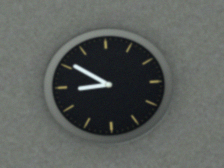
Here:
8,51
